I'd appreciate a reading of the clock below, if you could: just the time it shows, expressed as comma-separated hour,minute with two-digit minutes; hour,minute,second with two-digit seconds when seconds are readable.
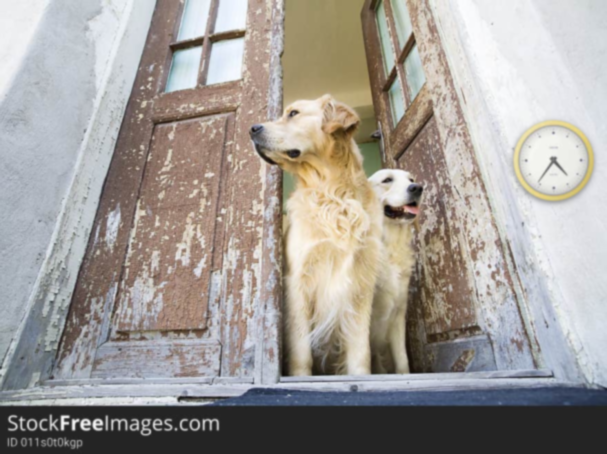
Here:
4,36
